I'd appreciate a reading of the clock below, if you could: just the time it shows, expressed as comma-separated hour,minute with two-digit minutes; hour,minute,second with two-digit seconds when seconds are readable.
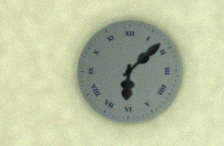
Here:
6,08
